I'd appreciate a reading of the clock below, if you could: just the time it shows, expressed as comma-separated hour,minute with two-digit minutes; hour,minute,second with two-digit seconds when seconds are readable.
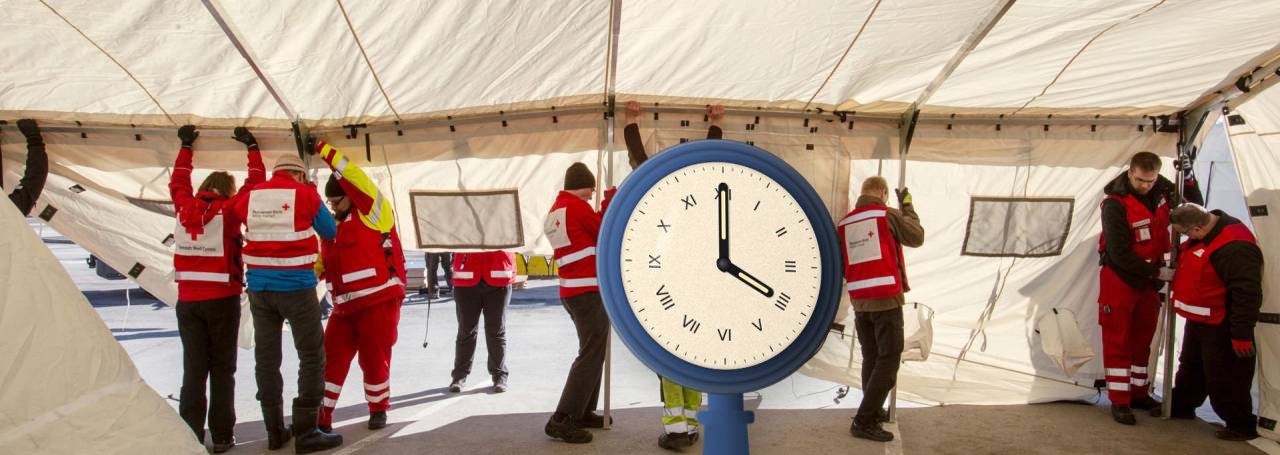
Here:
4,00
